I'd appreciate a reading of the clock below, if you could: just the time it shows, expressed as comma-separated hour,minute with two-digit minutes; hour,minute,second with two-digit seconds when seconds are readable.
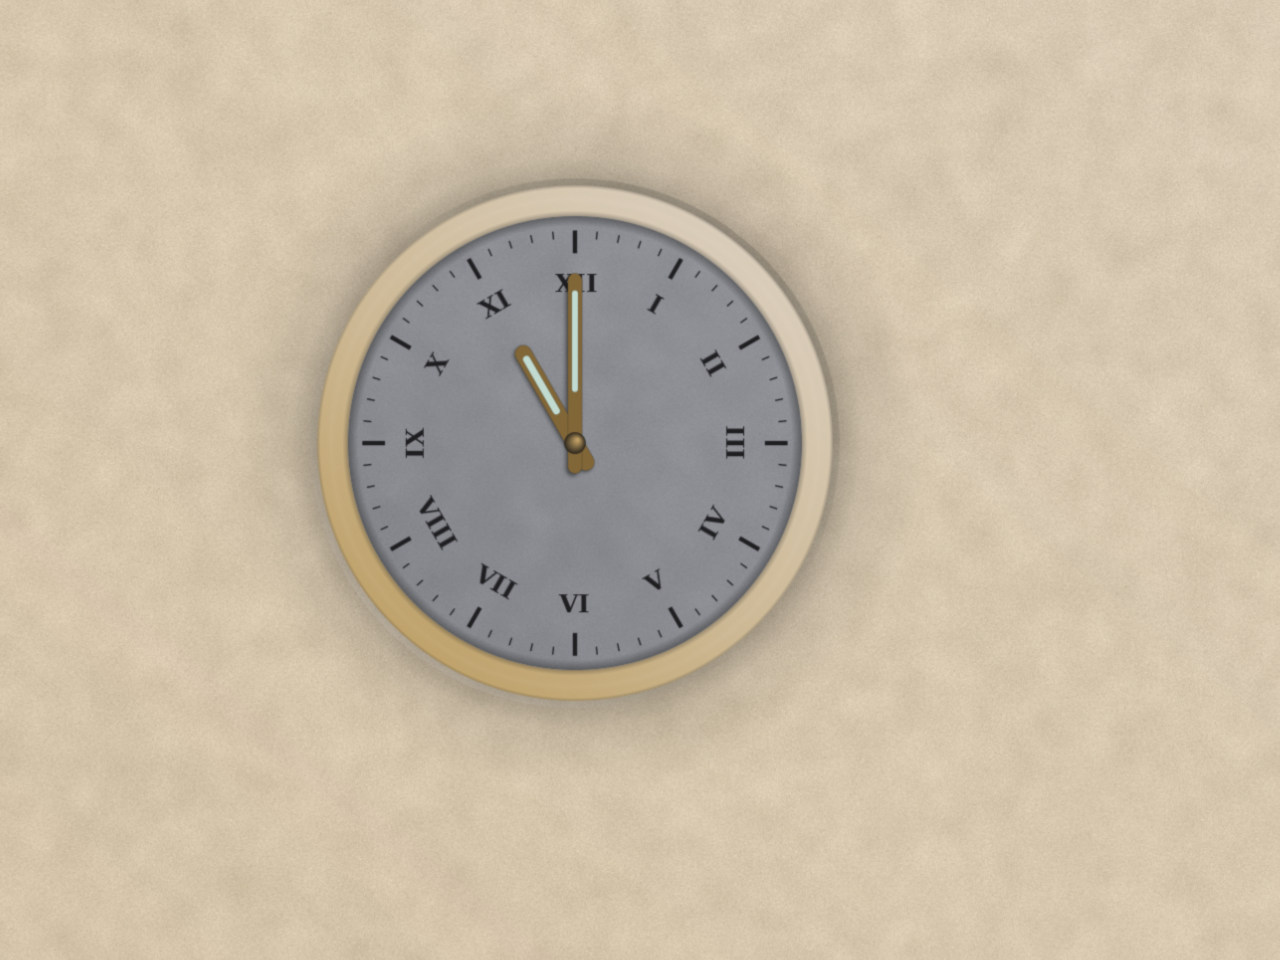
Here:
11,00
